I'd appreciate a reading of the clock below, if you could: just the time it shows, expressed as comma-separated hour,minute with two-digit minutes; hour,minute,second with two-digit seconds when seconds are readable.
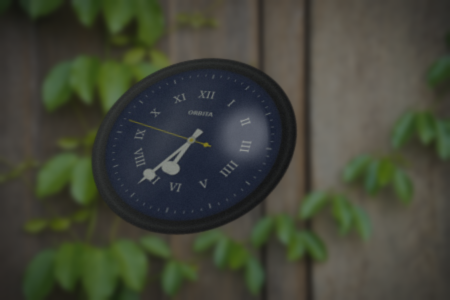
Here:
6,35,47
